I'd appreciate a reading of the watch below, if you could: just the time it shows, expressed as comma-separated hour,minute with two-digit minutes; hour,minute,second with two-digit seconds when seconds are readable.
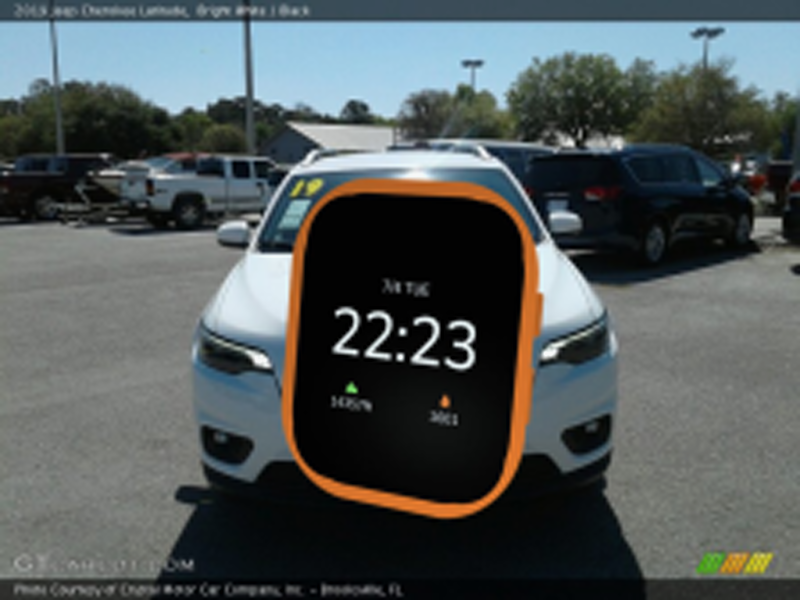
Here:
22,23
